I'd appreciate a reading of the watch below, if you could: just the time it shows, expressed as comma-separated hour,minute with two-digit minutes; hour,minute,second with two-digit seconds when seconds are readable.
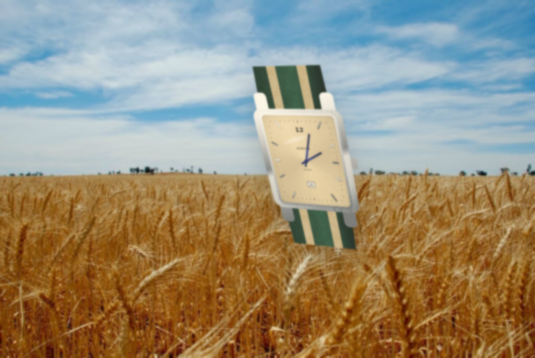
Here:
2,03
